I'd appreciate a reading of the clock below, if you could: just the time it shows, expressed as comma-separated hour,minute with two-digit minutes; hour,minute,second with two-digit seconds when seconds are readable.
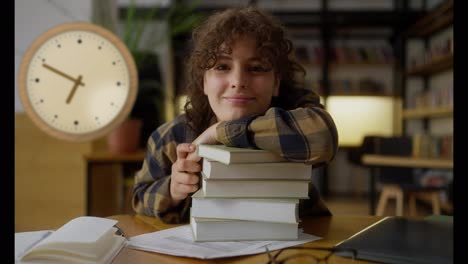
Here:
6,49
